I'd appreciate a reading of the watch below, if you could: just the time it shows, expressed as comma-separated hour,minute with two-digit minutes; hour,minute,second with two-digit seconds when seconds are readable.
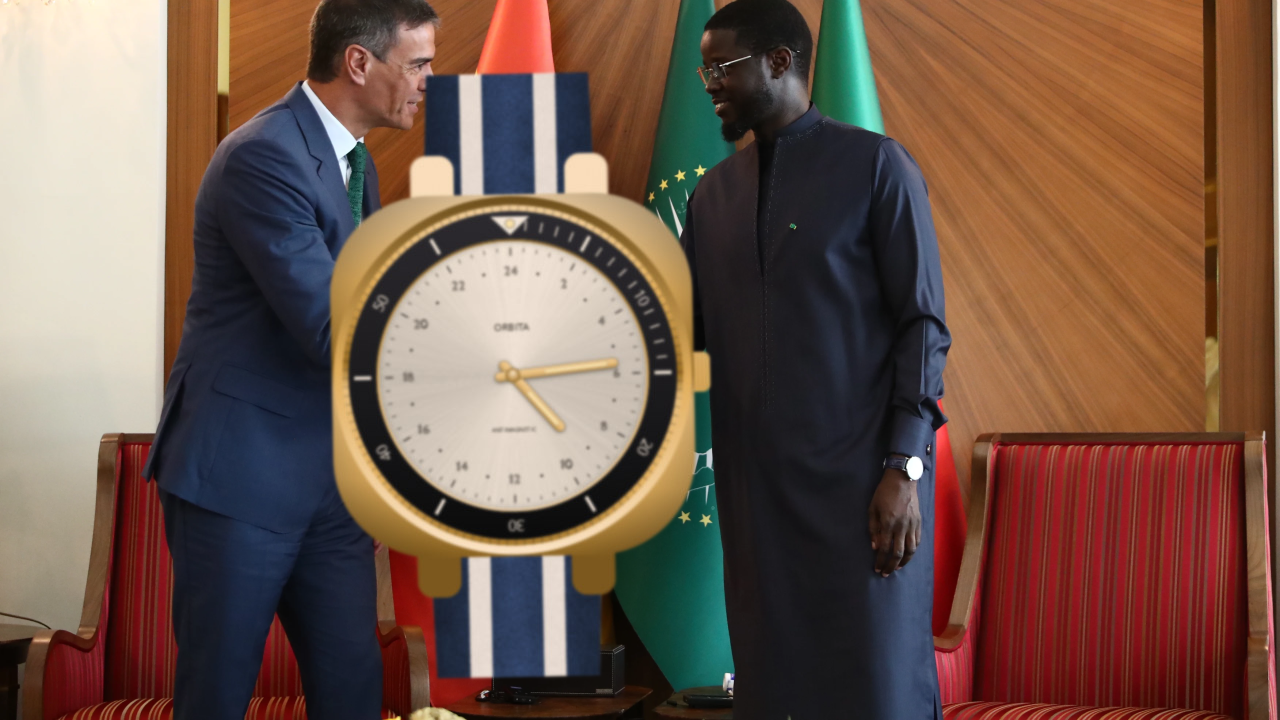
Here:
9,14
